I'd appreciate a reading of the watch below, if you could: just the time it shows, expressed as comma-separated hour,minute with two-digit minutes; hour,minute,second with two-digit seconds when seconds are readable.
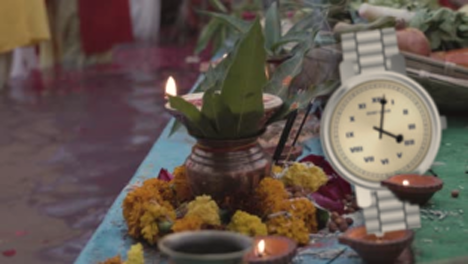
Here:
4,02
